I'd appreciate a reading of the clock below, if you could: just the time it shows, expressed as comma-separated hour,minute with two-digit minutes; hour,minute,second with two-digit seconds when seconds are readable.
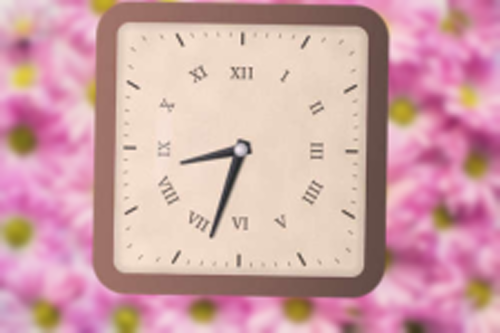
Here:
8,33
